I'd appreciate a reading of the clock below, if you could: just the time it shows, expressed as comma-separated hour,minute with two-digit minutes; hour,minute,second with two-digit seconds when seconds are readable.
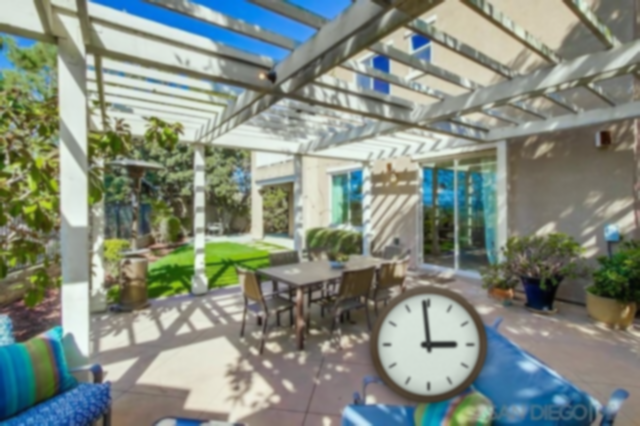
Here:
2,59
